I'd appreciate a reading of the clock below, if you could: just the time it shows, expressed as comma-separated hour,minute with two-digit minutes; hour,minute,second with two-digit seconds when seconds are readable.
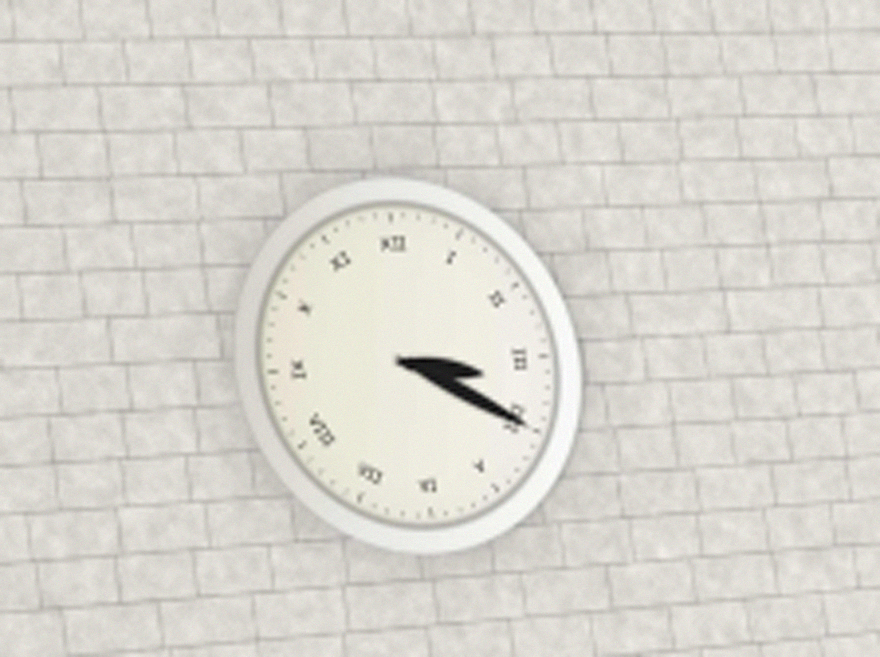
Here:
3,20
